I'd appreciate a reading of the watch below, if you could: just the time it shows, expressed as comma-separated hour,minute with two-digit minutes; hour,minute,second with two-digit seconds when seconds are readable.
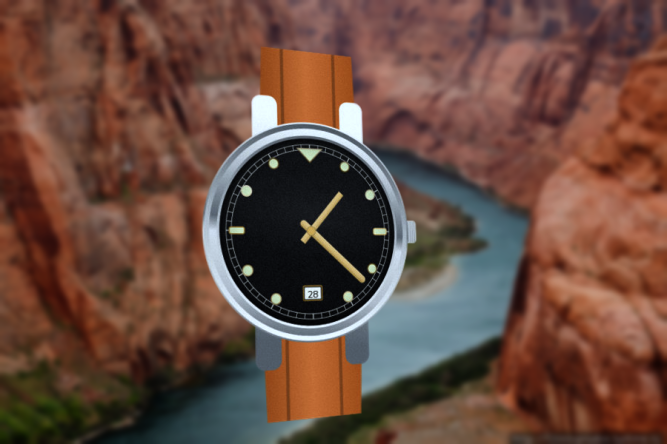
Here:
1,22
